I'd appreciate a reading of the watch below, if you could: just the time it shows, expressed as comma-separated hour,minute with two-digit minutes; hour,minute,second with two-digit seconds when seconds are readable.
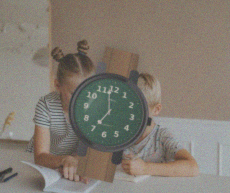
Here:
6,58
